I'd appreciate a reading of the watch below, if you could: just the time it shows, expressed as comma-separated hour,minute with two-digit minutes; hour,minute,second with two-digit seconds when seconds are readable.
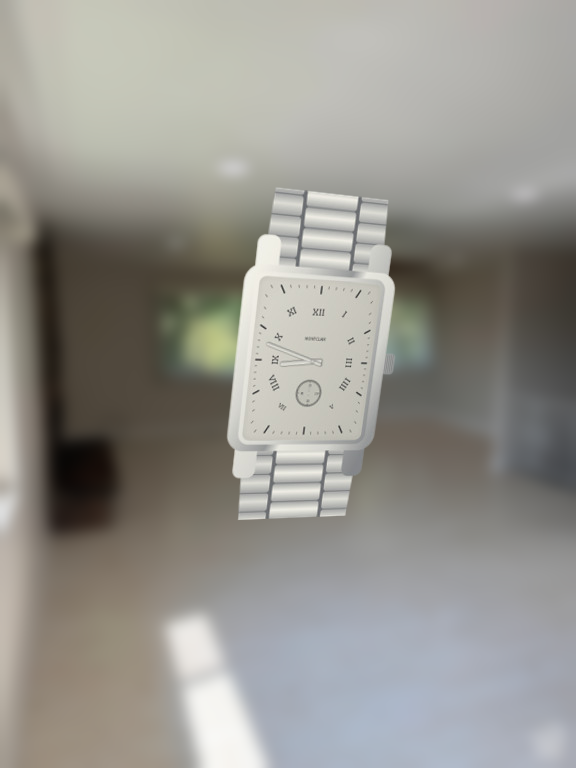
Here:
8,48
